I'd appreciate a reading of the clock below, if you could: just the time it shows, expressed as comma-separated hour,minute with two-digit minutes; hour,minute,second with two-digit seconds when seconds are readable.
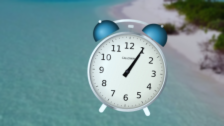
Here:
1,05
